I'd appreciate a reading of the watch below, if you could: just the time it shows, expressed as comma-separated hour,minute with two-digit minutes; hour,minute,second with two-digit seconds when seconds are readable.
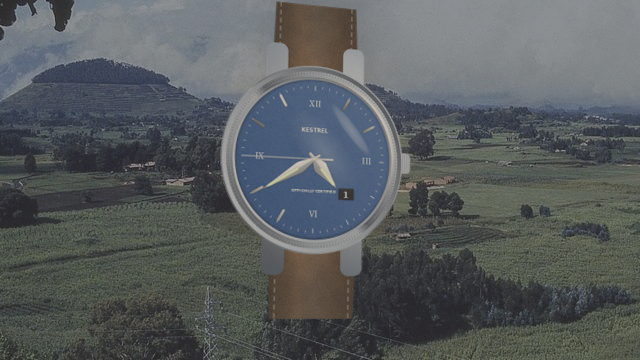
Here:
4,39,45
